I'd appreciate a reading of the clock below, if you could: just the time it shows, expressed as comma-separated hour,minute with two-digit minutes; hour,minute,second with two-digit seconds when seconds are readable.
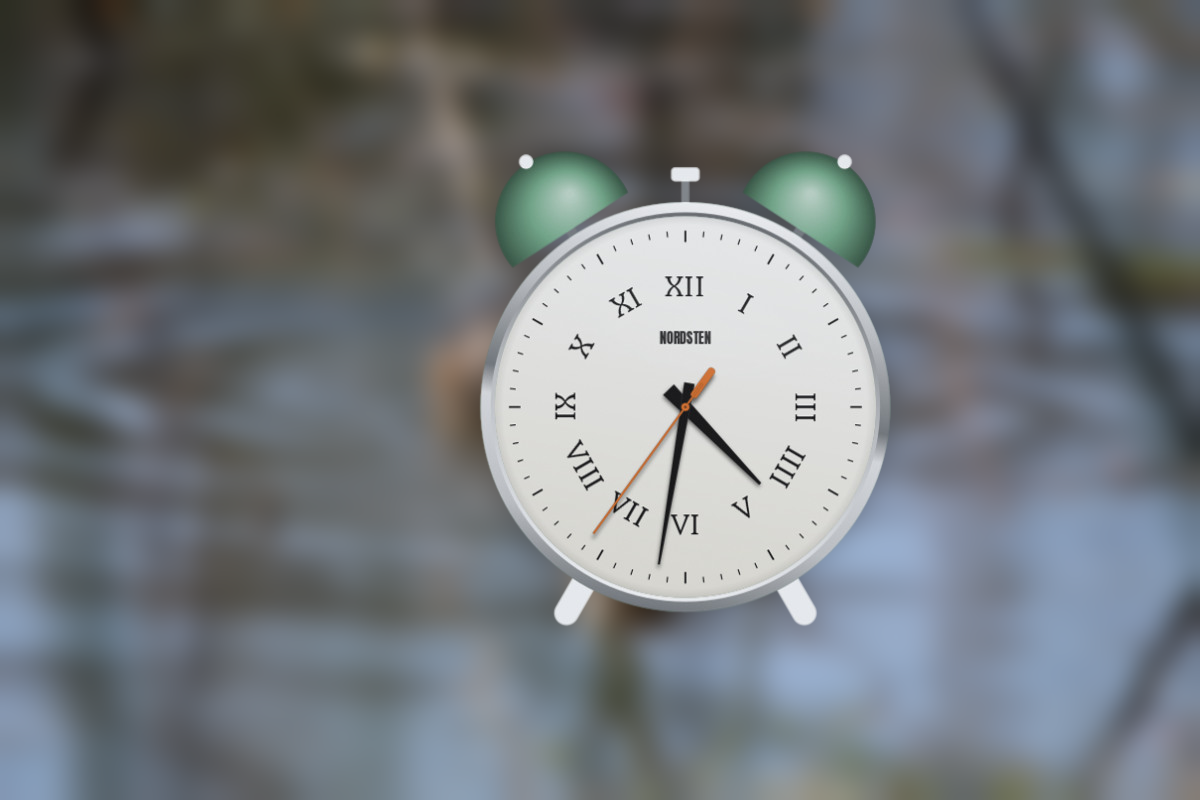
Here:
4,31,36
